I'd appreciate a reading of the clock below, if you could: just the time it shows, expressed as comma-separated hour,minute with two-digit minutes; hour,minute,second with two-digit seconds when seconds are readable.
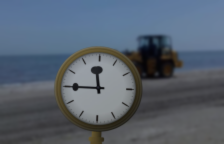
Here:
11,45
